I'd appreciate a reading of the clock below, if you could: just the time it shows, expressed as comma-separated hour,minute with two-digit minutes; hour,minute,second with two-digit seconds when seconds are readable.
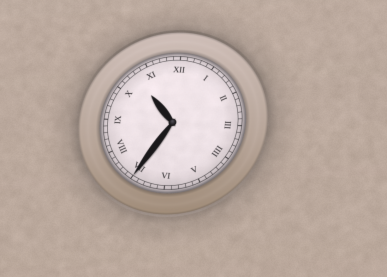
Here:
10,35
